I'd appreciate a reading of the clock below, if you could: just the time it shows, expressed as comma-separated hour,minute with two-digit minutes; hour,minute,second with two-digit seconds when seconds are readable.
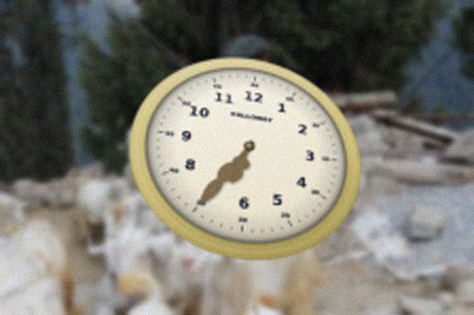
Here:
6,35
